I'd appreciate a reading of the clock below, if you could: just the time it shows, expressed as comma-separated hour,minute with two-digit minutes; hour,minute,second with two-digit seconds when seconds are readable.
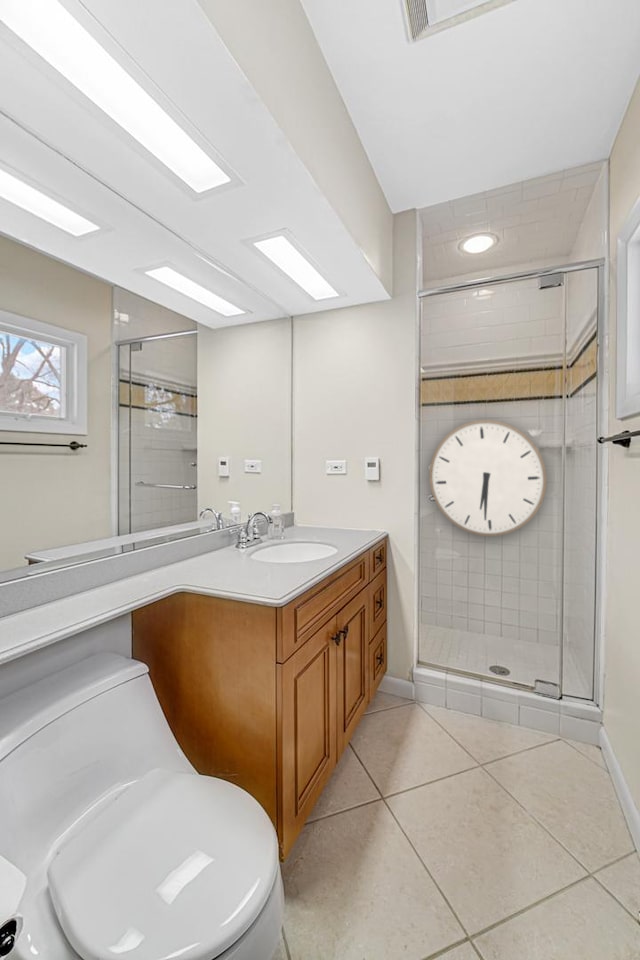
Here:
6,31
